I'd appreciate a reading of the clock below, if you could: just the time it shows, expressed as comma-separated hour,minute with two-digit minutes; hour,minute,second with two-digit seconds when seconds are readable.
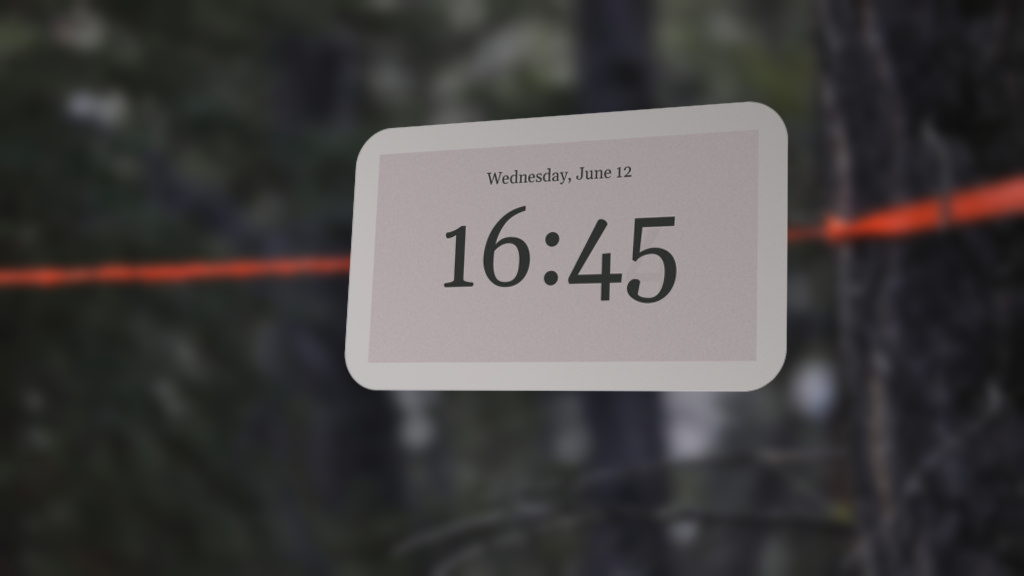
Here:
16,45
